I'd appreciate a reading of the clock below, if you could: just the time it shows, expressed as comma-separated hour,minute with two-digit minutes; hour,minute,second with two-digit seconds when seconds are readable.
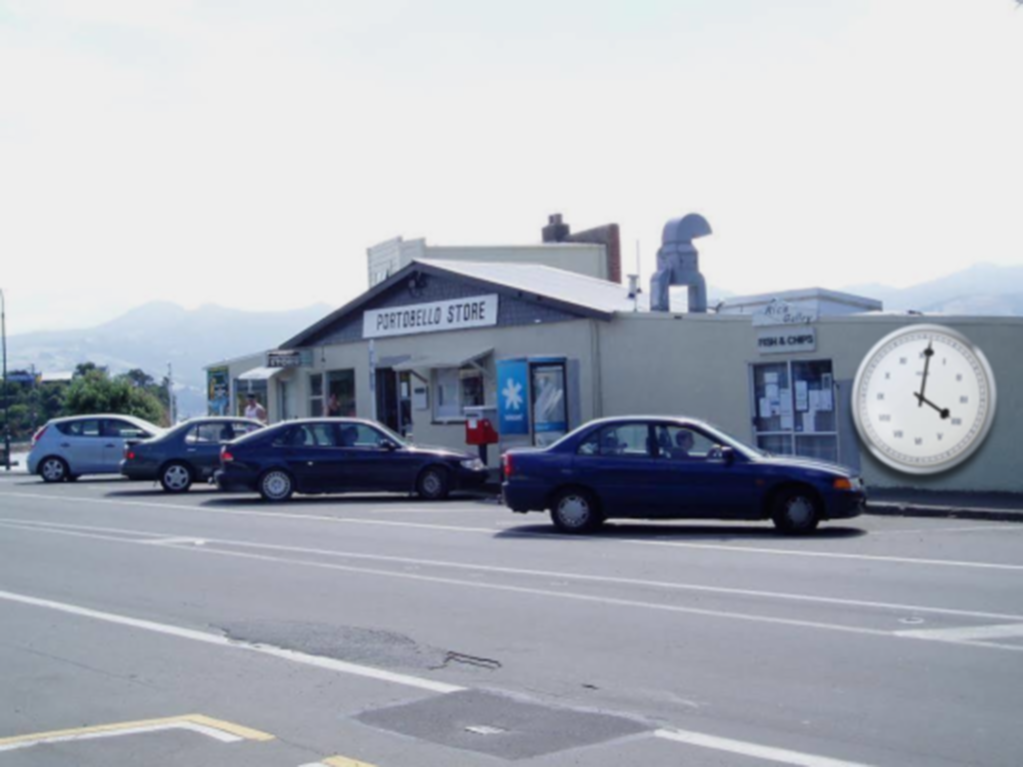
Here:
4,01
